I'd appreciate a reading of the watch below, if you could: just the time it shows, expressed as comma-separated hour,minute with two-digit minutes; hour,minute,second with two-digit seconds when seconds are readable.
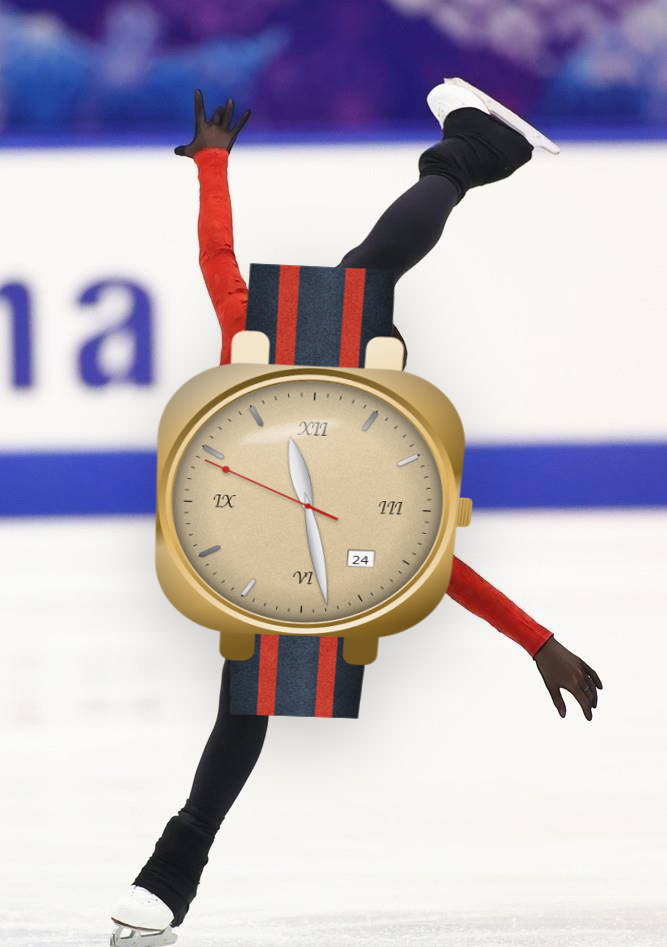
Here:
11,27,49
